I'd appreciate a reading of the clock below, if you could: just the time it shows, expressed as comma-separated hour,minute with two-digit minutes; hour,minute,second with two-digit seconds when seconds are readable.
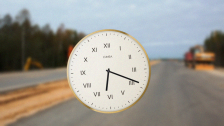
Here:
6,19
